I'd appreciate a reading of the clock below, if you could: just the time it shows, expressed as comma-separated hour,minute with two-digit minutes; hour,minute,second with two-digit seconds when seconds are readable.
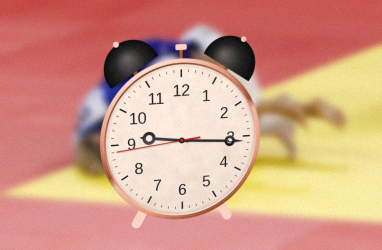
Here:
9,15,44
